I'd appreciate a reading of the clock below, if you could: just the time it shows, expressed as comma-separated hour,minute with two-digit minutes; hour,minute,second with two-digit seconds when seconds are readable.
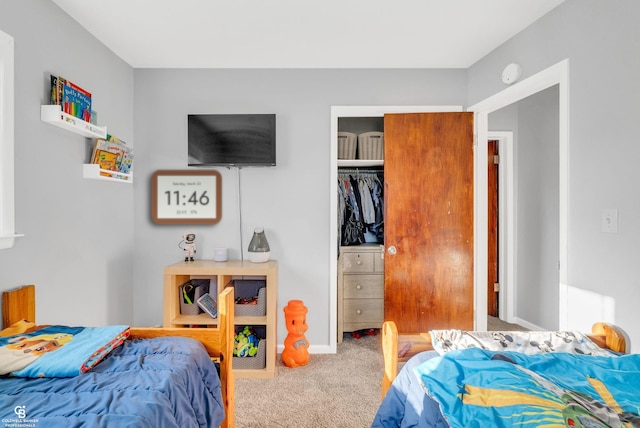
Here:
11,46
